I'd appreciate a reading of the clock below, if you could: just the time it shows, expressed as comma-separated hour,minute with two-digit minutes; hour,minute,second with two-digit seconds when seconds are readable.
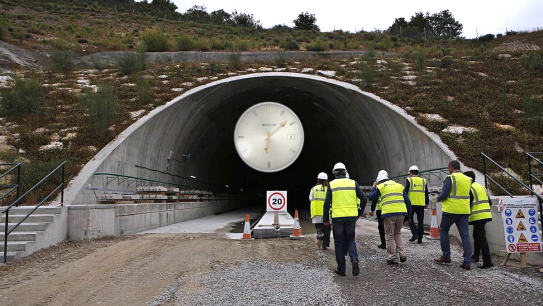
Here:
6,08
